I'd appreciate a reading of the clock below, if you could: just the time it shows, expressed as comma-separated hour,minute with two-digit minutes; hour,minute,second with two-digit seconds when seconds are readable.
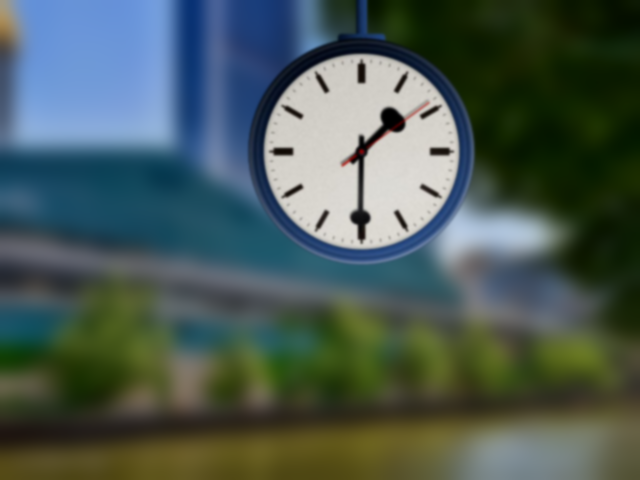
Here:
1,30,09
